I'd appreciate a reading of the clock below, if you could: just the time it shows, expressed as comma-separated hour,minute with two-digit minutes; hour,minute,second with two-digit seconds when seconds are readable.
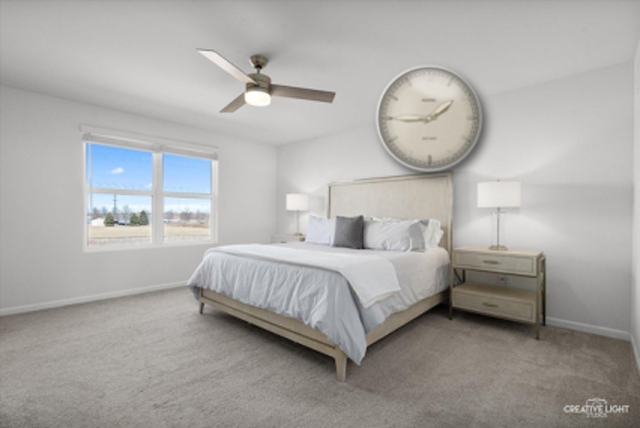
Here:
1,45
